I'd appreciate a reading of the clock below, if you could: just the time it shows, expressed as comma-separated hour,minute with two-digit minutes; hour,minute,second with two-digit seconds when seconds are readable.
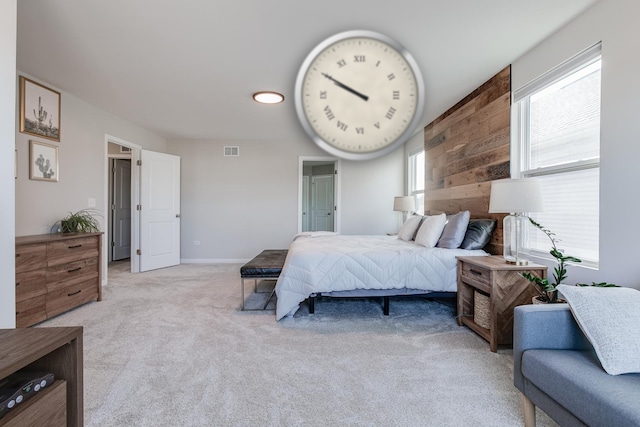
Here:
9,50
